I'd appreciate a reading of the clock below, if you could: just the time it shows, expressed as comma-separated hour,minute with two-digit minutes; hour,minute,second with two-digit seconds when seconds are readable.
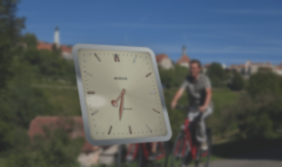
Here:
7,33
